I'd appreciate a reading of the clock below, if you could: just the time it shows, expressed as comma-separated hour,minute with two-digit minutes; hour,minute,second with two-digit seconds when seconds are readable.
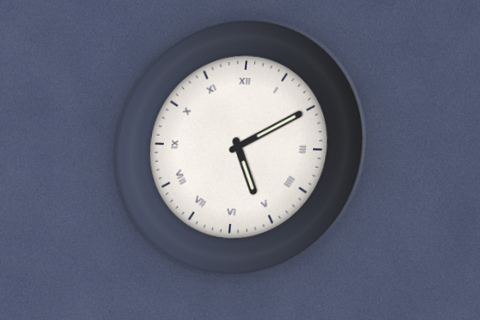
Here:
5,10
